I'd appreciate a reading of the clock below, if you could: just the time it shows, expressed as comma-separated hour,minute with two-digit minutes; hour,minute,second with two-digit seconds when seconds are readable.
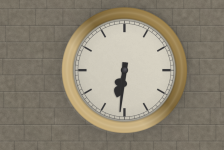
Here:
6,31
